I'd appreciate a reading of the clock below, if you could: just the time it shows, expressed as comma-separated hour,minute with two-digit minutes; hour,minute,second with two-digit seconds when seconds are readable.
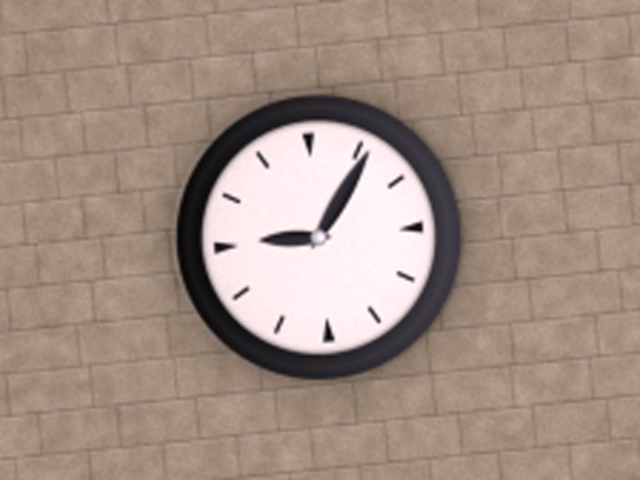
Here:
9,06
